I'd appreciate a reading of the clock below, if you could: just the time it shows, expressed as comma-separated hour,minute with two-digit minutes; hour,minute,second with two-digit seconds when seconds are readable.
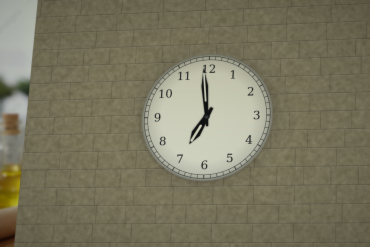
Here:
6,59
